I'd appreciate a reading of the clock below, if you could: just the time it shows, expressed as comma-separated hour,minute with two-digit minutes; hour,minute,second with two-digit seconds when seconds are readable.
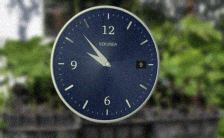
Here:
9,53
